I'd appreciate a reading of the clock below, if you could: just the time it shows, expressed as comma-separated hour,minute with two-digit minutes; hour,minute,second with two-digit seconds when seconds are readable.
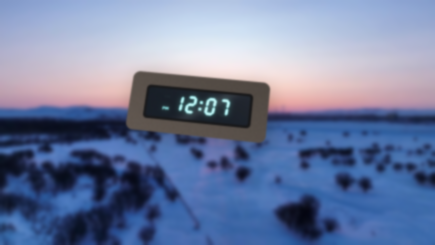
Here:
12,07
